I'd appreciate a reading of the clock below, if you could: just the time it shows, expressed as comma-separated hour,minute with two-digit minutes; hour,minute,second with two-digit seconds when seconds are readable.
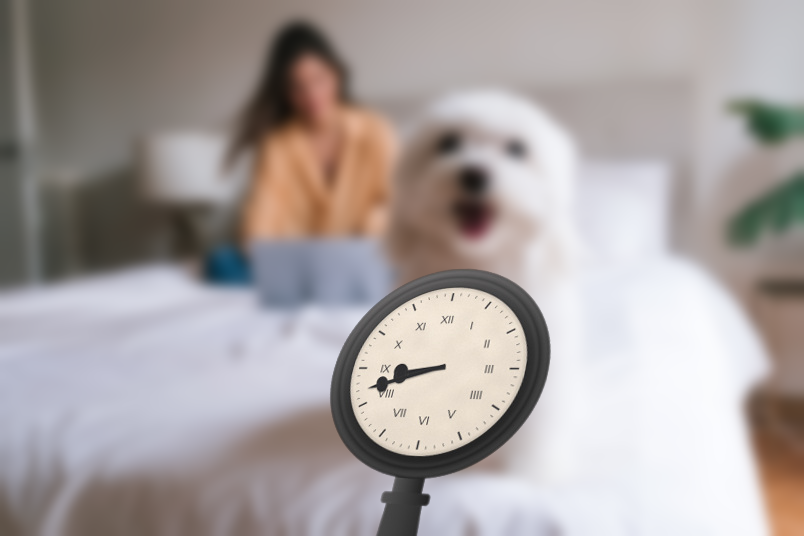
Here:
8,42
